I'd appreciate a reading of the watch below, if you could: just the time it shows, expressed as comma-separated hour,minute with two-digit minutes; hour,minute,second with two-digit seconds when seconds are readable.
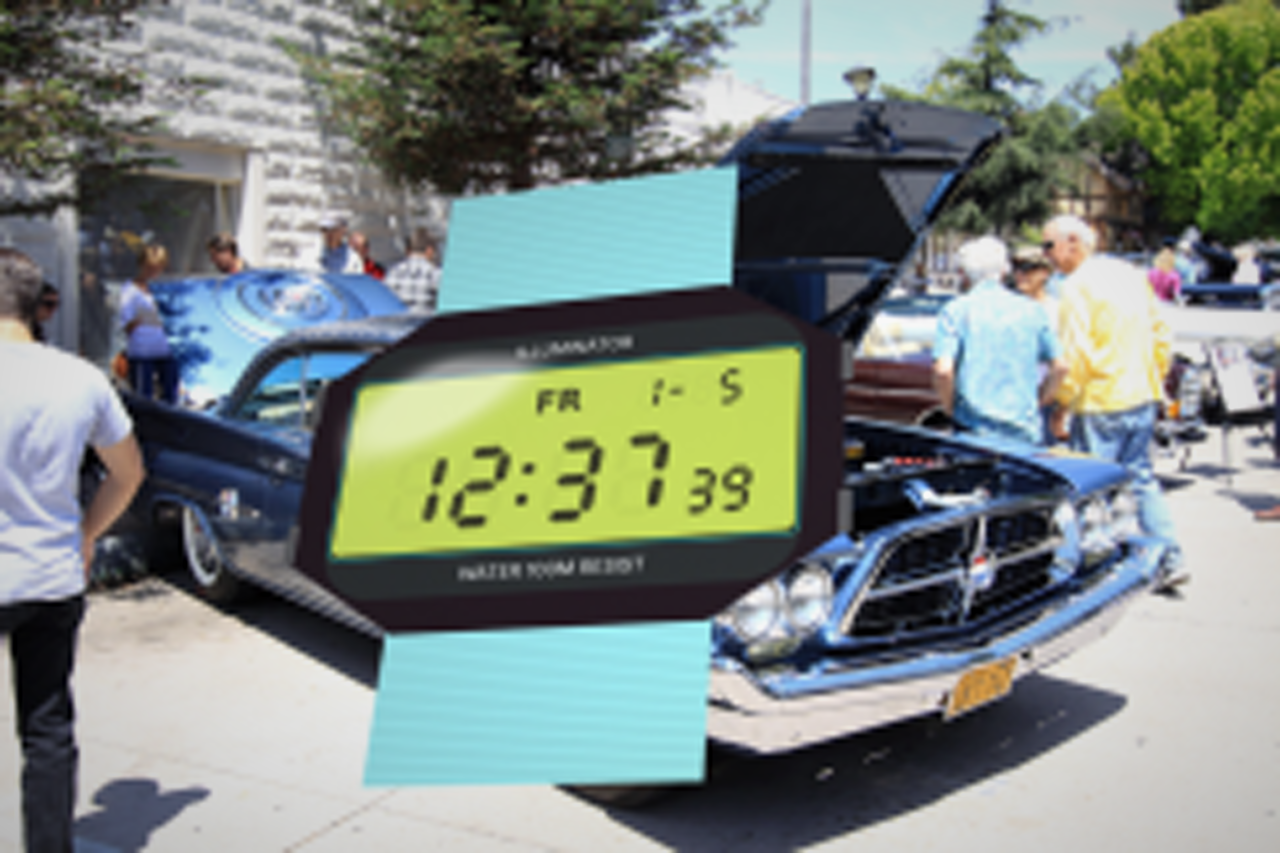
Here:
12,37,39
